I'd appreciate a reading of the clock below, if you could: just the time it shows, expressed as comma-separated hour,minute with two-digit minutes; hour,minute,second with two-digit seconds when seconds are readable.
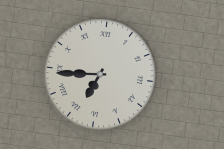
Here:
6,44
